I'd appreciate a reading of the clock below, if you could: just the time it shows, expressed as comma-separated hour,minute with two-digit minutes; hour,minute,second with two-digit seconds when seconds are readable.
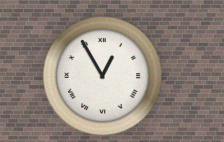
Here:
12,55
